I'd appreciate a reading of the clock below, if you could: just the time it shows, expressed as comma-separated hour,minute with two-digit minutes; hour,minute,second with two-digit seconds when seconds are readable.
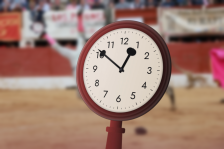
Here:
12,51
